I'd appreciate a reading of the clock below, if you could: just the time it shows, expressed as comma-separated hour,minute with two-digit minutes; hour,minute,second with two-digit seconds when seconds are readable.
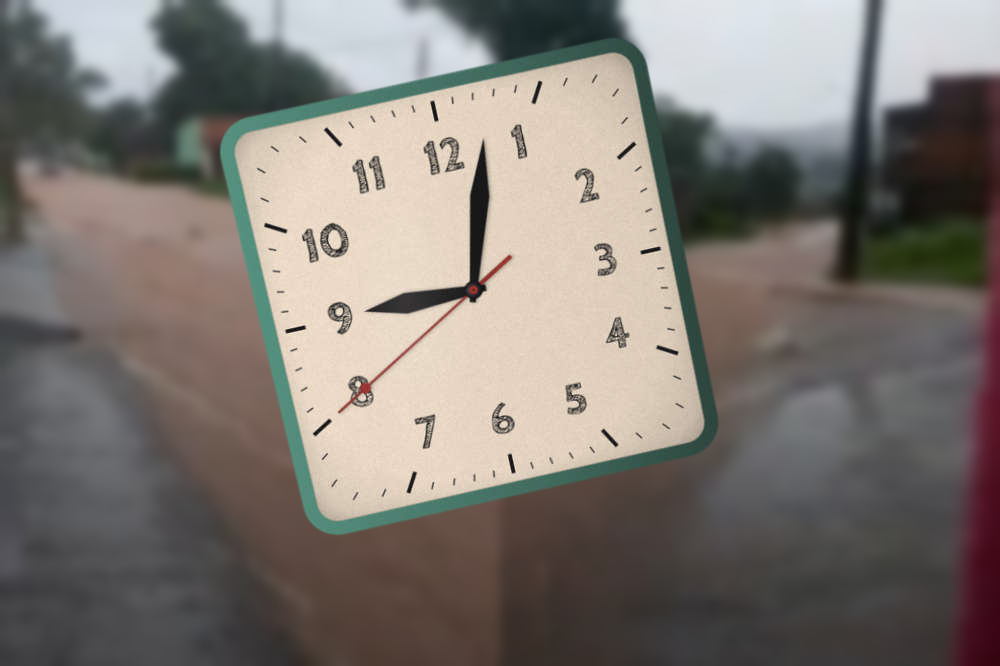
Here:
9,02,40
